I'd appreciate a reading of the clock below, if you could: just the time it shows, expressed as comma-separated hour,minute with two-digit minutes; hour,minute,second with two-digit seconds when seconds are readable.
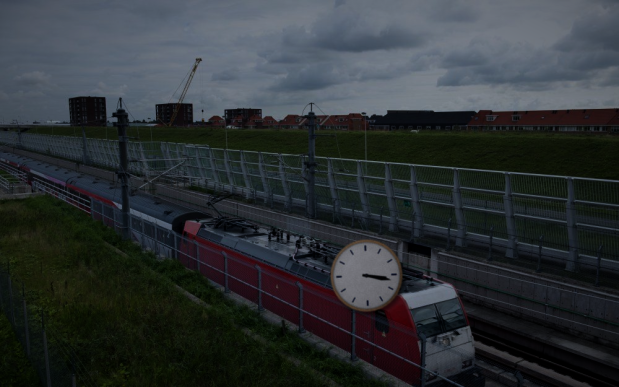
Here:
3,17
